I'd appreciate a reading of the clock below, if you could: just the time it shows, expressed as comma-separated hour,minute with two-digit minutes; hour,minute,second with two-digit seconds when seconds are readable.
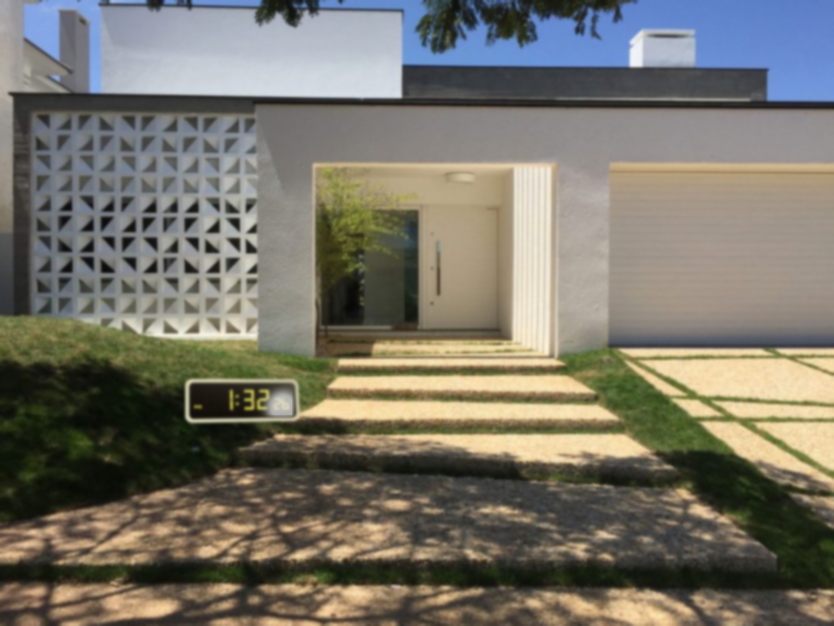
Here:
1,32
